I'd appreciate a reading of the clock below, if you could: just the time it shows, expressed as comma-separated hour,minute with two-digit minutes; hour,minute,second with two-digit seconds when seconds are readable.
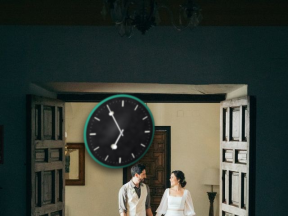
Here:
6,55
